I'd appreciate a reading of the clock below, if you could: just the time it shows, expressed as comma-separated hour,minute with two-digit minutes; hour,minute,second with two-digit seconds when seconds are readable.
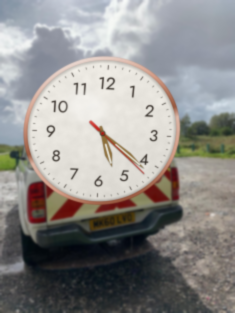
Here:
5,21,22
